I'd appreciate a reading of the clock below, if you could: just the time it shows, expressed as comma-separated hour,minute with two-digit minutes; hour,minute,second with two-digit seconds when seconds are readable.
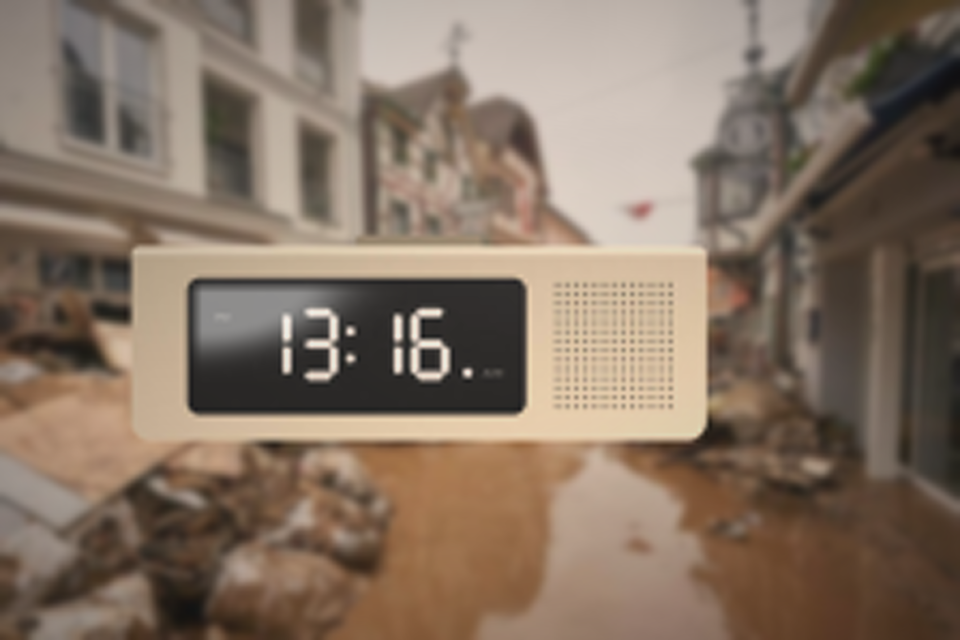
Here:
13,16
